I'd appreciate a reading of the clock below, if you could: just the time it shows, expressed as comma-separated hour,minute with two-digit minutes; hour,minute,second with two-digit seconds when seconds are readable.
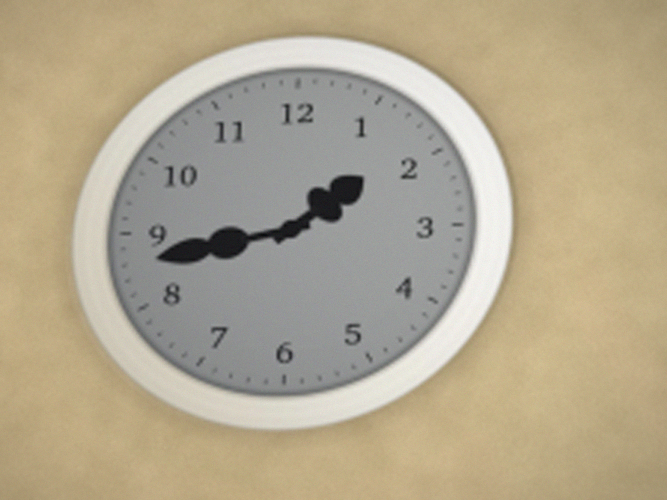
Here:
1,43
